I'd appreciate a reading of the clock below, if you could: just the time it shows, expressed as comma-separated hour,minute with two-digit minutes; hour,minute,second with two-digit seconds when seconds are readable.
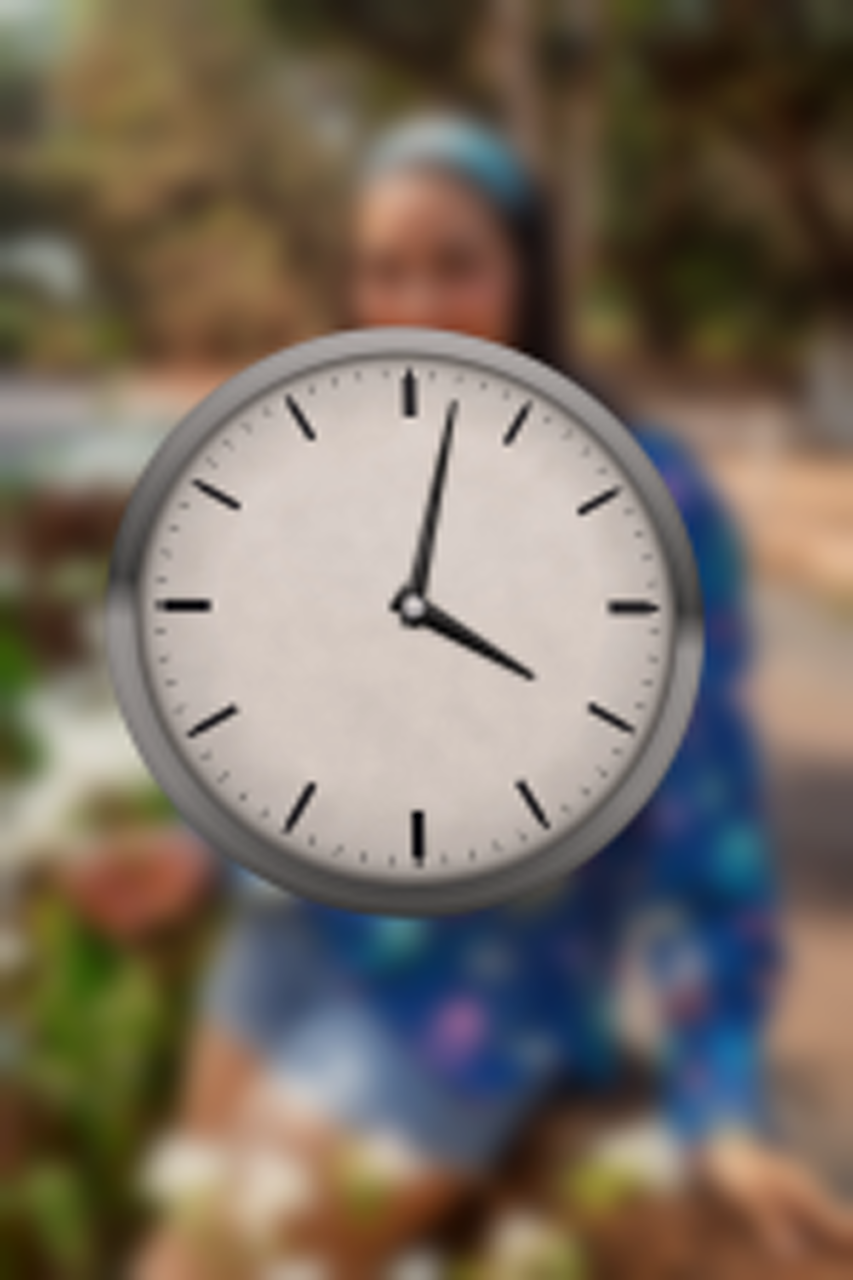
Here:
4,02
